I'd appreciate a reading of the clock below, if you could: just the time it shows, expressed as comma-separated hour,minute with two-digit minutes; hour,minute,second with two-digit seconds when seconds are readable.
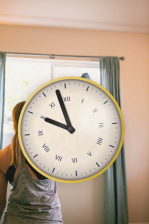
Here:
9,58
